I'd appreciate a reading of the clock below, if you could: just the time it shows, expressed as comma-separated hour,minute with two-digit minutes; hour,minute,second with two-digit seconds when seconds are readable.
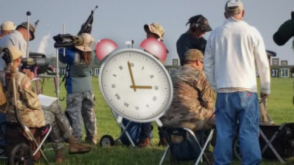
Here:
2,59
